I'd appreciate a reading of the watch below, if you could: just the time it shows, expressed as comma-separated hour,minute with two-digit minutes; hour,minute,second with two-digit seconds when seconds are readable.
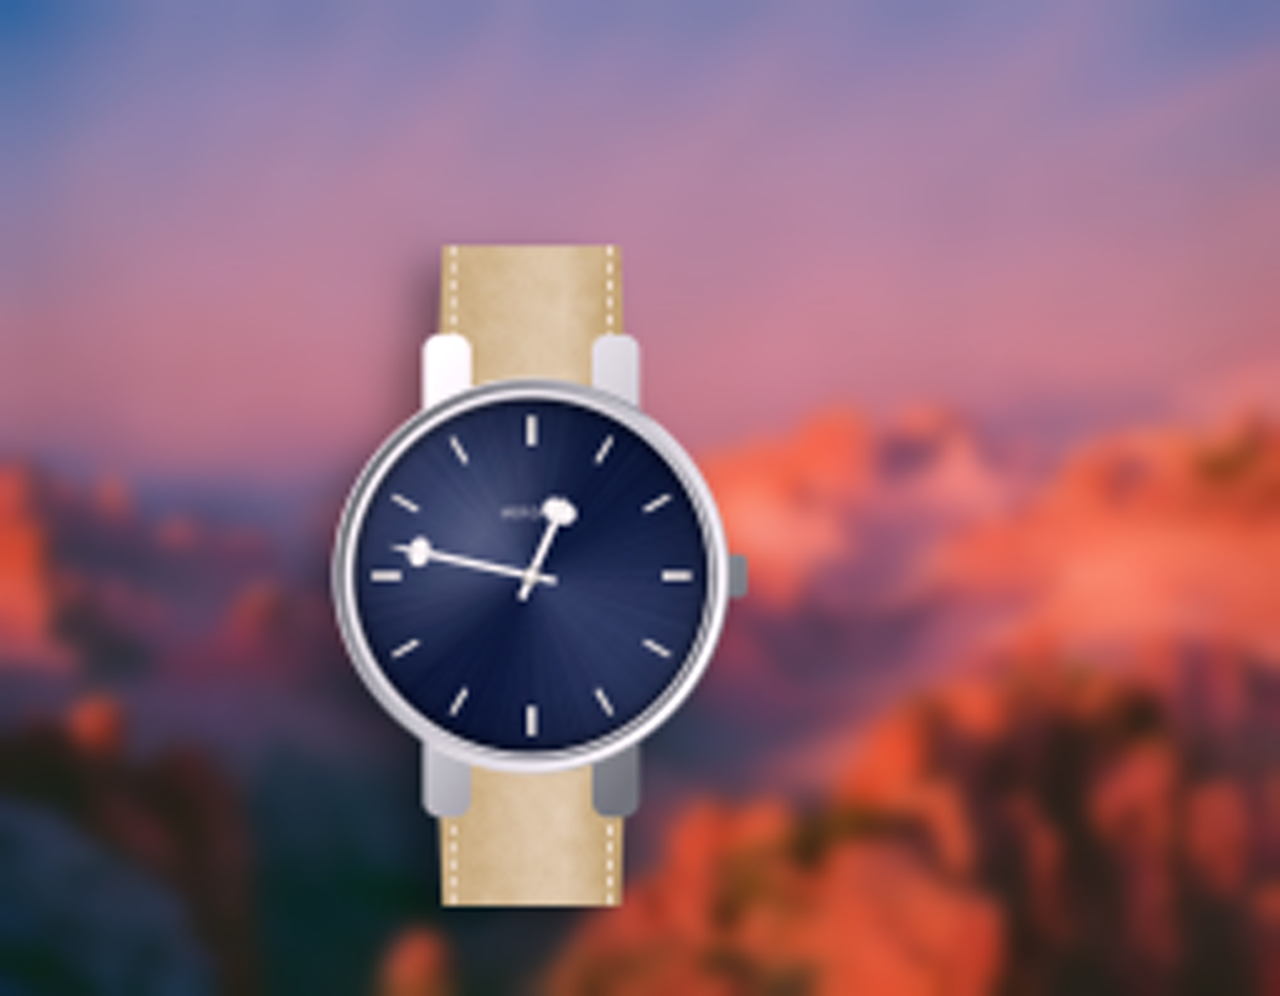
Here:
12,47
